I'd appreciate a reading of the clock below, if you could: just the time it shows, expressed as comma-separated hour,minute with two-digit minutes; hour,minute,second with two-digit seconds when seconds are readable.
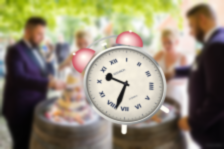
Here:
10,38
